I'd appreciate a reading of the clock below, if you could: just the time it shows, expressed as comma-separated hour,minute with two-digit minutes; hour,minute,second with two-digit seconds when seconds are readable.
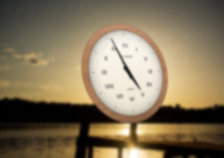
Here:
4,56
